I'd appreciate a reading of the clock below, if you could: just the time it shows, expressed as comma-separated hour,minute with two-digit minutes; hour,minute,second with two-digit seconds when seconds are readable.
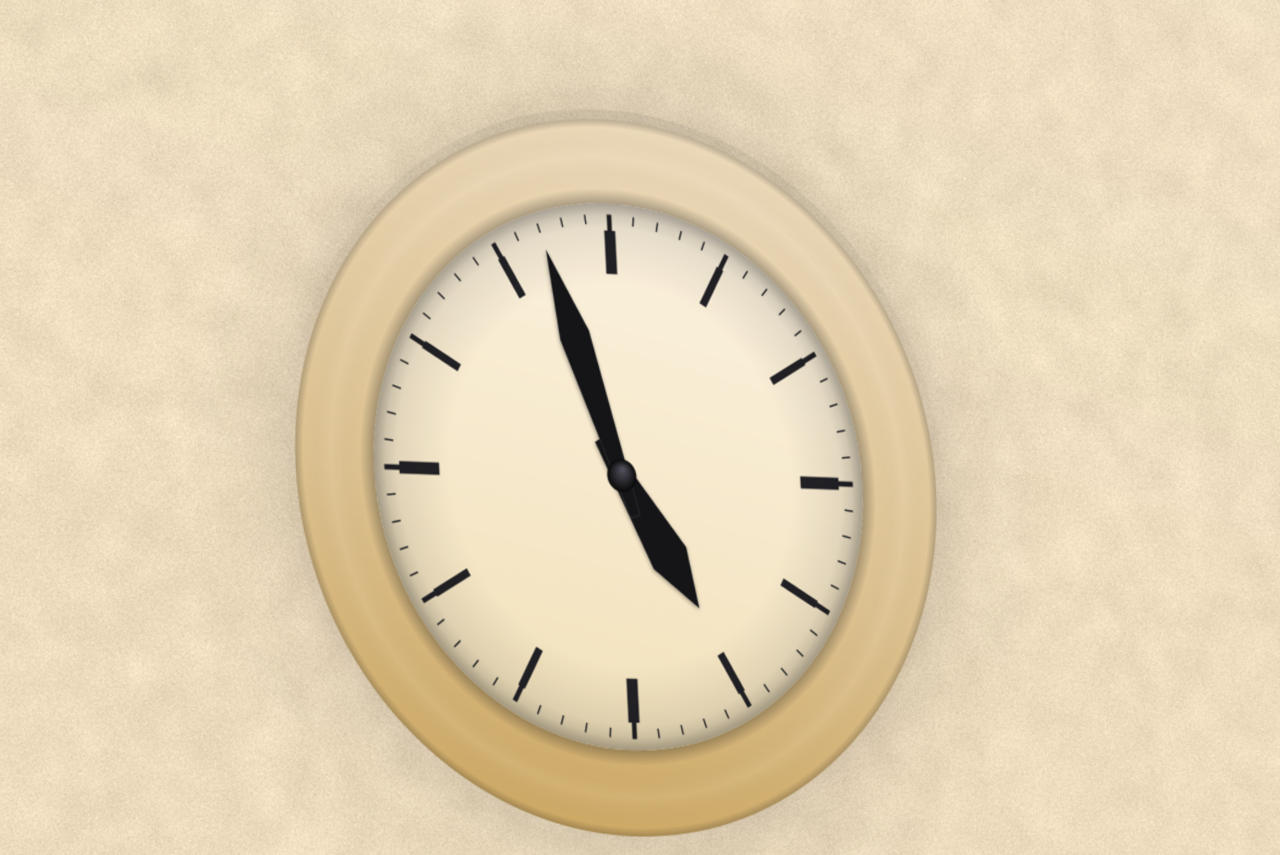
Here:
4,57
